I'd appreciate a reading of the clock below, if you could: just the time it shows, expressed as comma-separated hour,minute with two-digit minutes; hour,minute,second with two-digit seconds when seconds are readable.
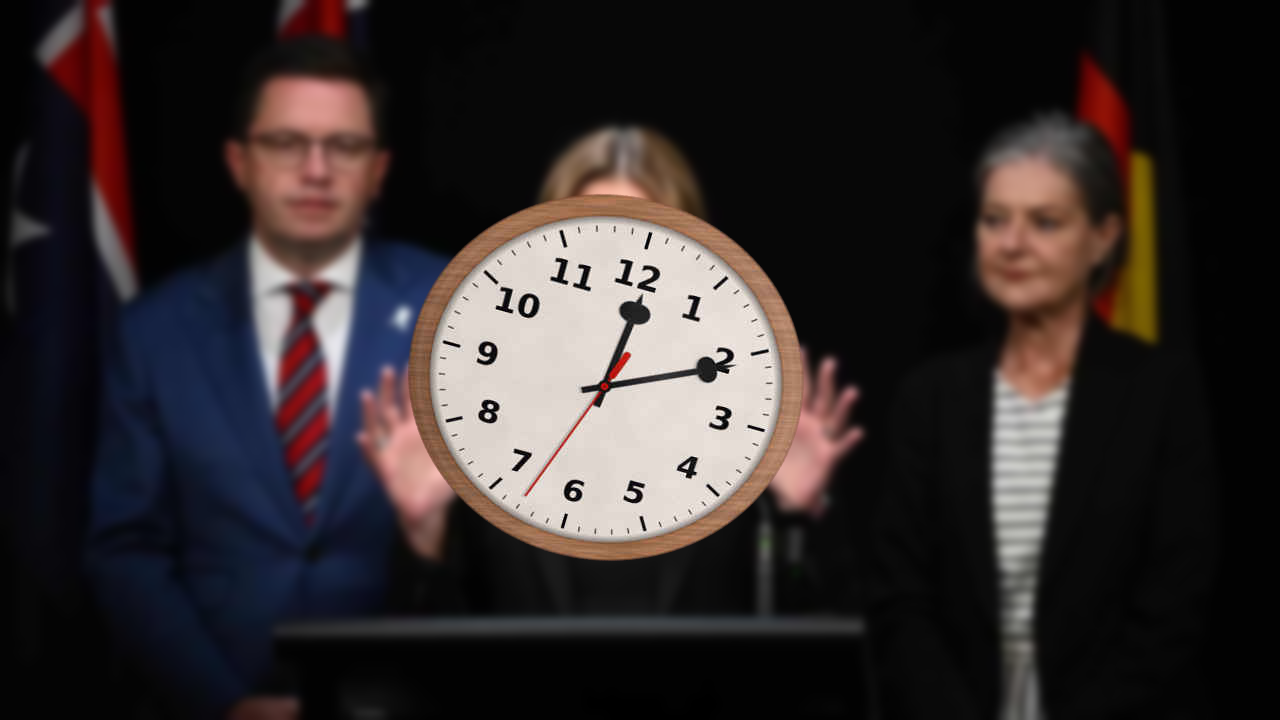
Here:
12,10,33
